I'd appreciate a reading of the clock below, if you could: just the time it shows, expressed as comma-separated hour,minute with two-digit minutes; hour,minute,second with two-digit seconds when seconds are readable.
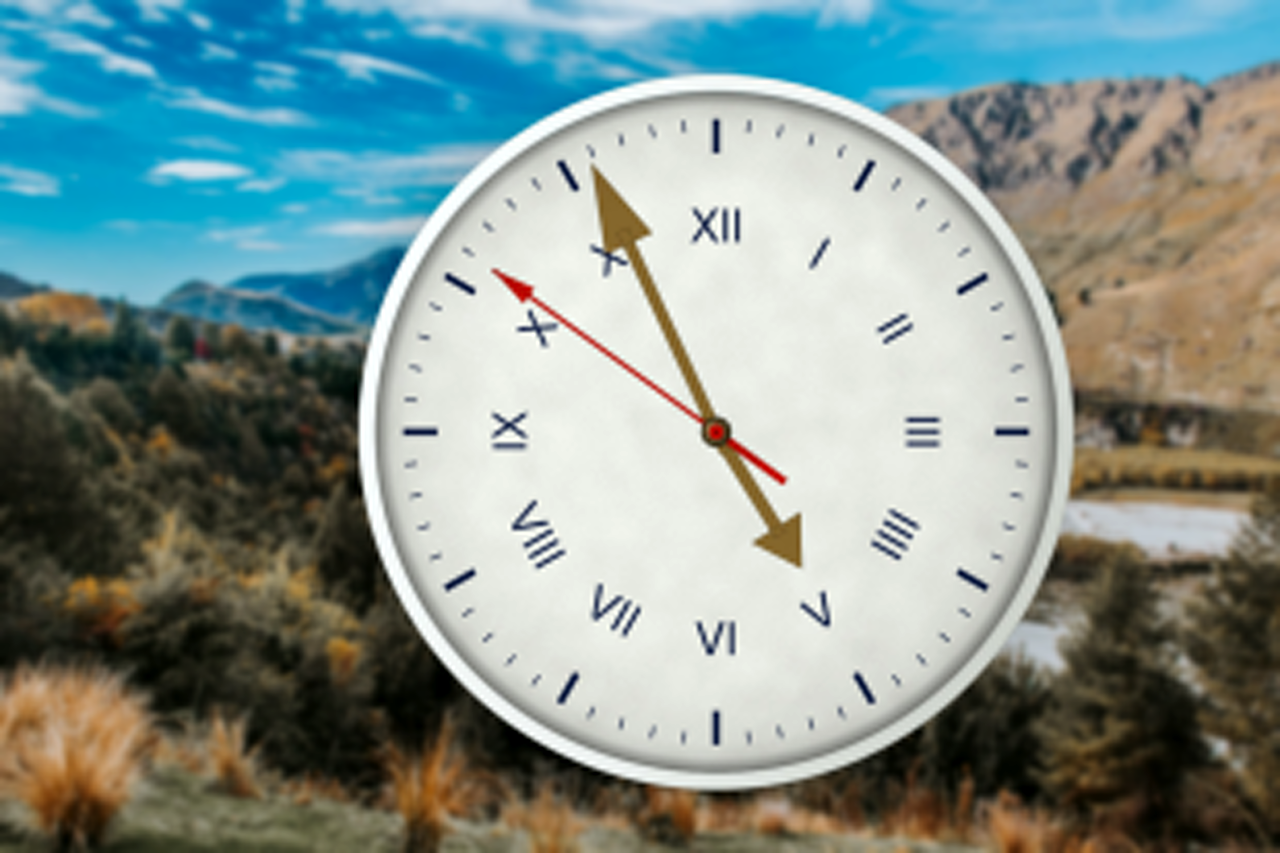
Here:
4,55,51
